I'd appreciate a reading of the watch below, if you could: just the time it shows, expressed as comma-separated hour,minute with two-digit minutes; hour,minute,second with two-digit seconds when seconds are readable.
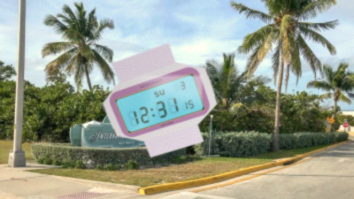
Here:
12,31
